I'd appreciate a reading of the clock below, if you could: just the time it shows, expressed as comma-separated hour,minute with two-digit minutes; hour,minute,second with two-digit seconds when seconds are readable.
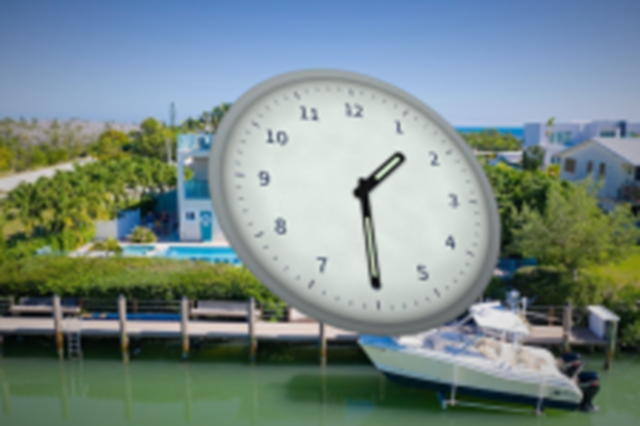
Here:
1,30
